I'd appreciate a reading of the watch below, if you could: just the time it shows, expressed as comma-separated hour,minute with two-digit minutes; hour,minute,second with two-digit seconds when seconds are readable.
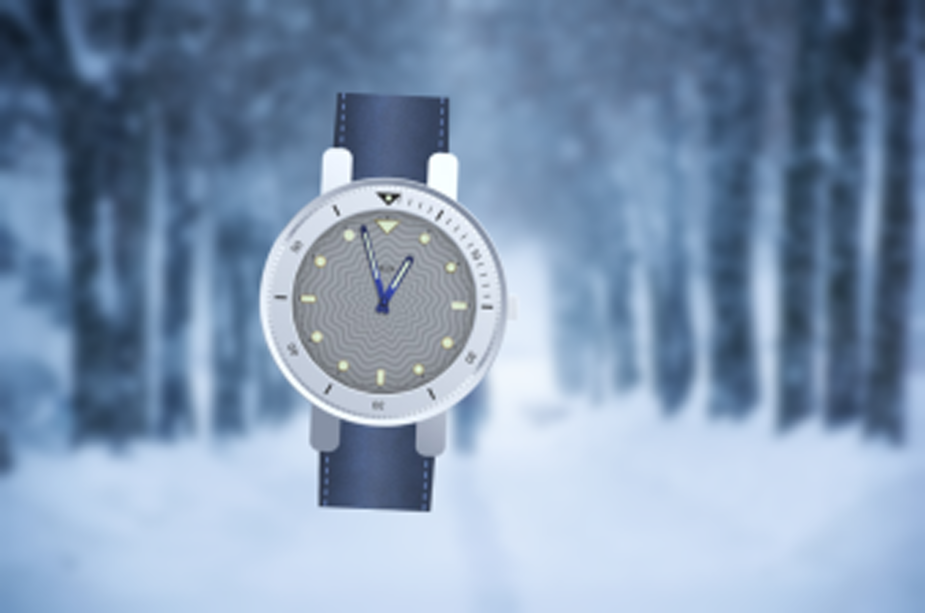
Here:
12,57
